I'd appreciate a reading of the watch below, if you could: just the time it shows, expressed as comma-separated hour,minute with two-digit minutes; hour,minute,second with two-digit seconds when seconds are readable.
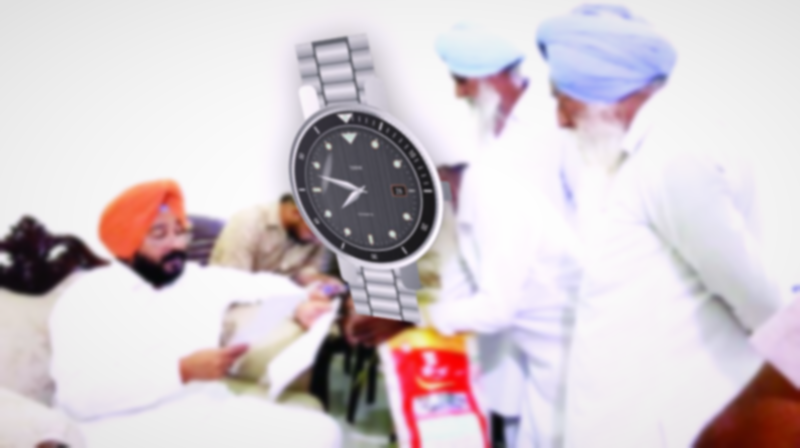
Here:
7,48
